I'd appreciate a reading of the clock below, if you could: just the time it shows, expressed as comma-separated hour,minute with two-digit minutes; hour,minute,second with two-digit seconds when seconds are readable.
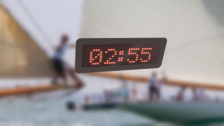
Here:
2,55
